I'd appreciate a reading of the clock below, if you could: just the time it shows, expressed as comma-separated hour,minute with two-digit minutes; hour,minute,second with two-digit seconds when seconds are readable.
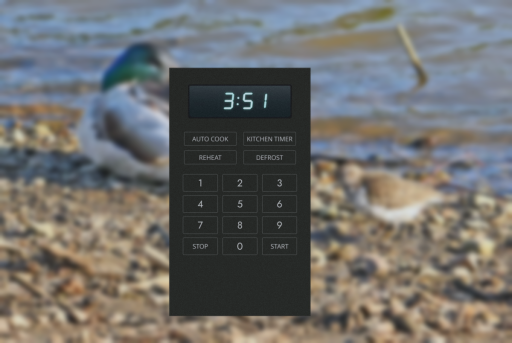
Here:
3,51
